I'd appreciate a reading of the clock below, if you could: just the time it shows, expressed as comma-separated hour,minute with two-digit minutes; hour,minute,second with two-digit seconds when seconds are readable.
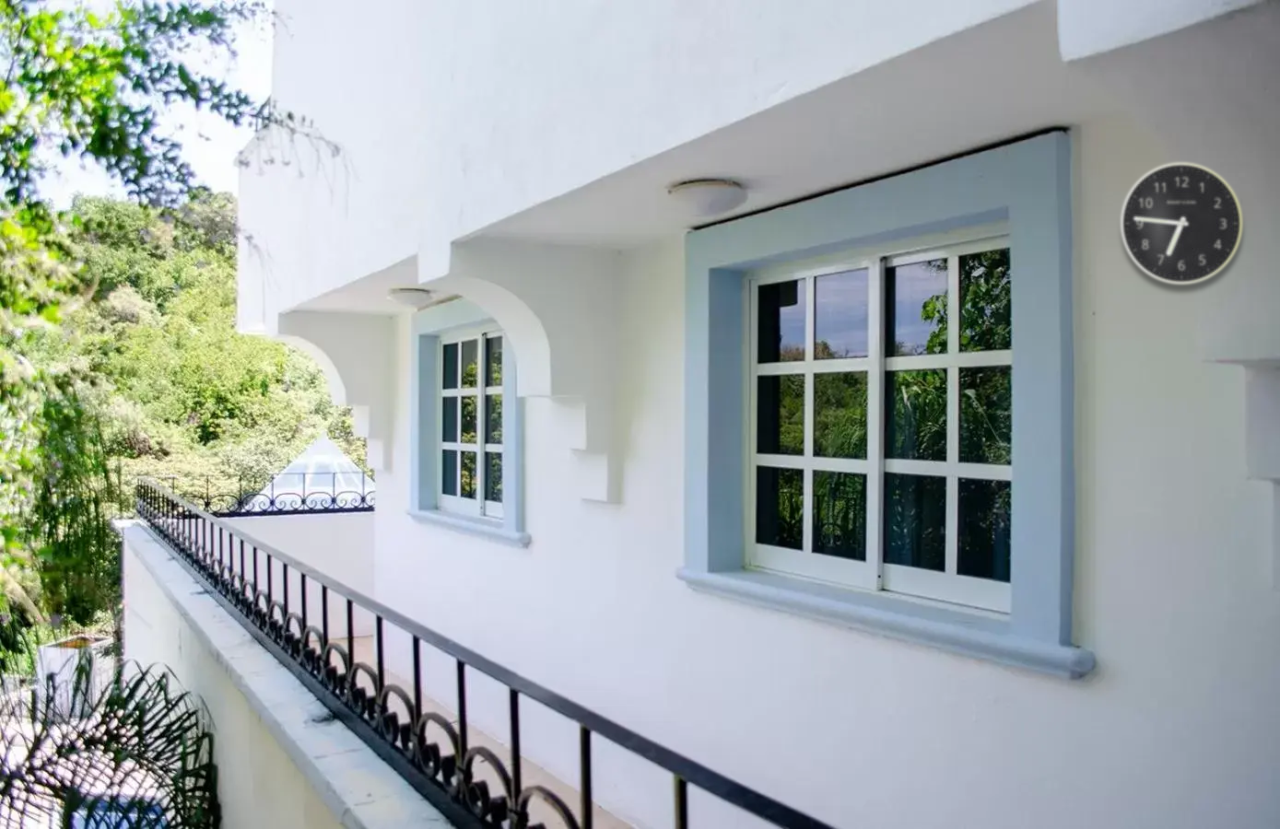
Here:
6,46
